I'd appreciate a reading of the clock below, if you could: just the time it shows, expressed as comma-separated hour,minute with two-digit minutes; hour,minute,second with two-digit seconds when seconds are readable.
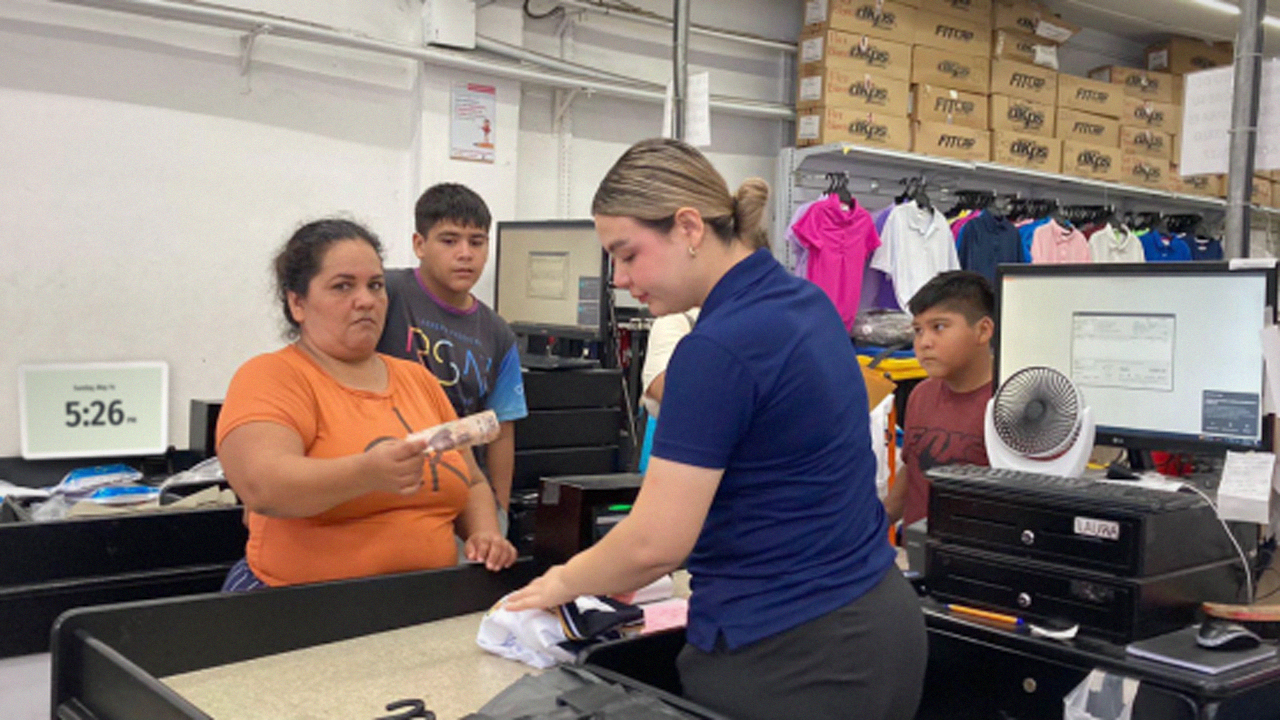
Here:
5,26
